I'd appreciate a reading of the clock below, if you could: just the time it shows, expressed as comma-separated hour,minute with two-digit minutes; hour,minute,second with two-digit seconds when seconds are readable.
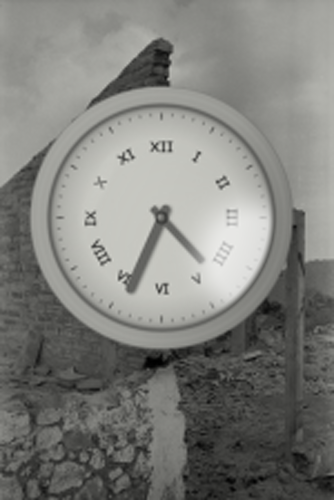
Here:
4,34
